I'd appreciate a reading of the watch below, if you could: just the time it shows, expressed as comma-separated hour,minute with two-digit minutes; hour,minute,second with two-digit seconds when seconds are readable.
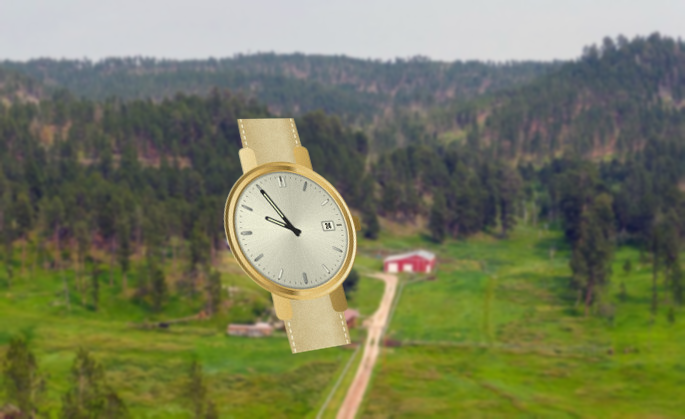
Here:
9,55
